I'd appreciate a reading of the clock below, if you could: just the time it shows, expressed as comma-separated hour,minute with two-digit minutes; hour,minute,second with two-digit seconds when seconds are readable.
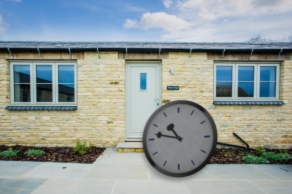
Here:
10,47
